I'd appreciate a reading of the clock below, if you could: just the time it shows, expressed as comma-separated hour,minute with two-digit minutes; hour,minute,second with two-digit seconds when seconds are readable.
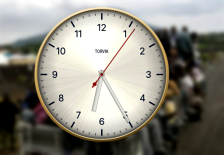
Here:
6,25,06
